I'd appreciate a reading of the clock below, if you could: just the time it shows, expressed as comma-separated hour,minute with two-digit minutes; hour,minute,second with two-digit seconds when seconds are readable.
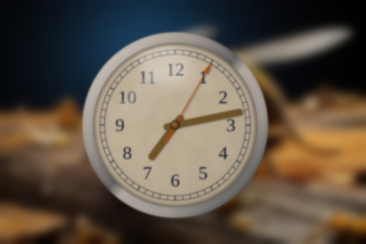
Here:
7,13,05
